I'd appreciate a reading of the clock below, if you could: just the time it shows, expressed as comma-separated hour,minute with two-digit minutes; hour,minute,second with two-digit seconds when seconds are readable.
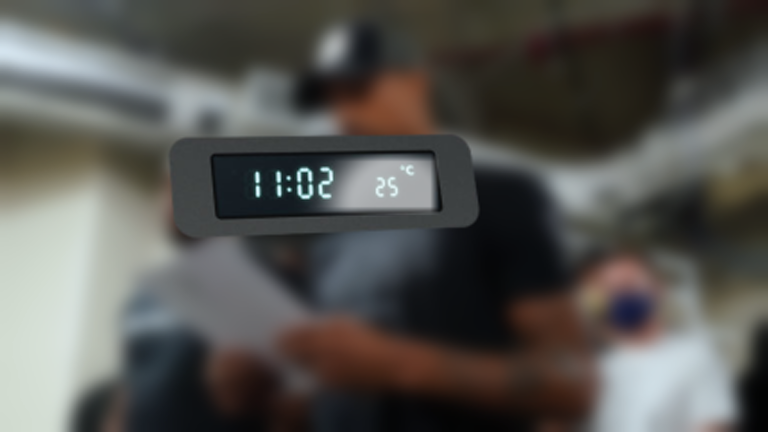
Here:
11,02
